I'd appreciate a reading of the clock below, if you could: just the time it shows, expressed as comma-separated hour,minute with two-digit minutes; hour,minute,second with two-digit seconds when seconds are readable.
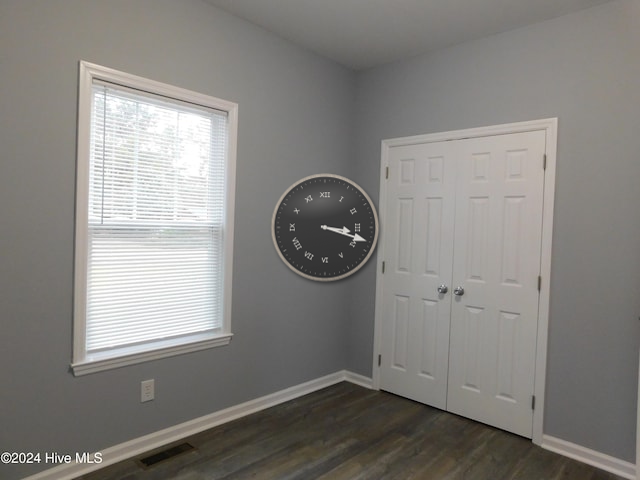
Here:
3,18
